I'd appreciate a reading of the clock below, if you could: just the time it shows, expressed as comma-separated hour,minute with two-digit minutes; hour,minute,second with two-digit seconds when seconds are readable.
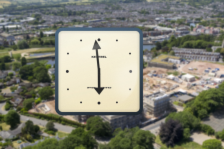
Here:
5,59
